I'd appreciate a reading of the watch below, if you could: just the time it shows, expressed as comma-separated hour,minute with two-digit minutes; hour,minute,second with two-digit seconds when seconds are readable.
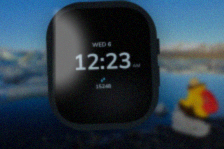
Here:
12,23
